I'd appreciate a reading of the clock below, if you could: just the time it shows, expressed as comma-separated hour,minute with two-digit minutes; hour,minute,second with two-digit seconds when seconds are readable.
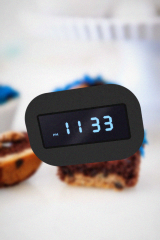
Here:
11,33
